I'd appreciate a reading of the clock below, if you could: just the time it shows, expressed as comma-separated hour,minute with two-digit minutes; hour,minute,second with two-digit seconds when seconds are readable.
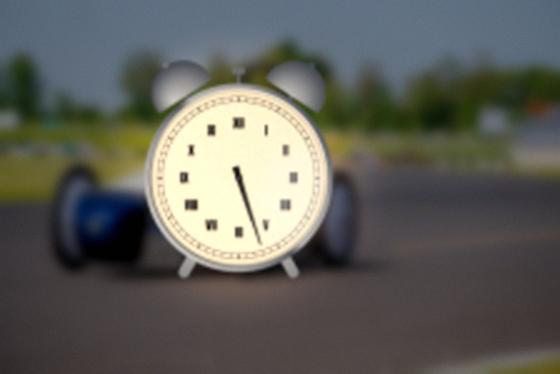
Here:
5,27
